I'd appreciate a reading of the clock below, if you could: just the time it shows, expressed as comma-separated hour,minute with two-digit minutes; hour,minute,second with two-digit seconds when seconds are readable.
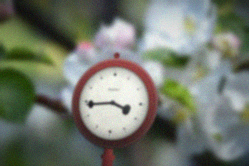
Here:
3,44
